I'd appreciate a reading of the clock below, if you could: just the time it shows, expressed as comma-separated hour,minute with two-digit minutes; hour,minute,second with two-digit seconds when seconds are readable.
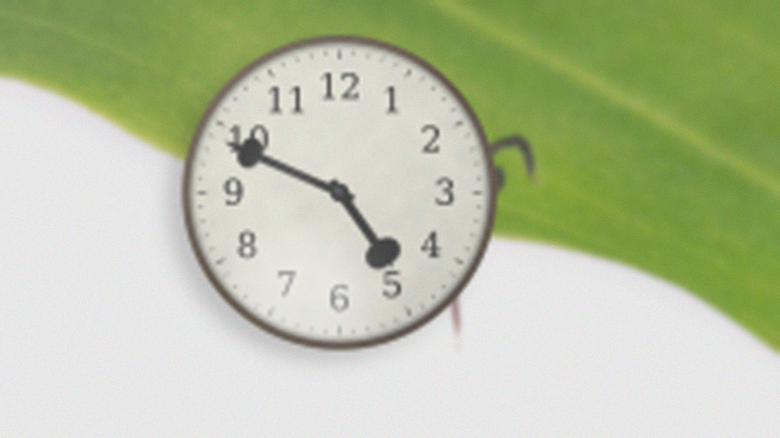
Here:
4,49
